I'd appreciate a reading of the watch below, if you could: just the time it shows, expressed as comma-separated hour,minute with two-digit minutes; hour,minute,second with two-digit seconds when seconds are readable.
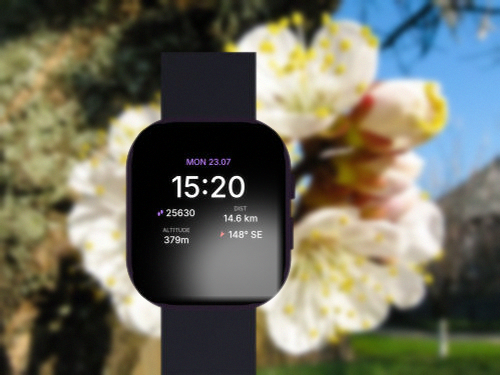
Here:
15,20
